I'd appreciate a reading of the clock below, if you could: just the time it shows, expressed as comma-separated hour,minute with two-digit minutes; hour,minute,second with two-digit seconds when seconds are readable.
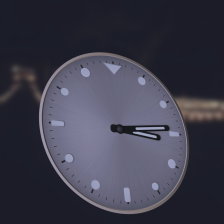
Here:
3,14
